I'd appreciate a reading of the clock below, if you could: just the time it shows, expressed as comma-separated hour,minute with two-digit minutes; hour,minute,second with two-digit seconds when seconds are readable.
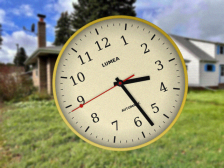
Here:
3,27,44
